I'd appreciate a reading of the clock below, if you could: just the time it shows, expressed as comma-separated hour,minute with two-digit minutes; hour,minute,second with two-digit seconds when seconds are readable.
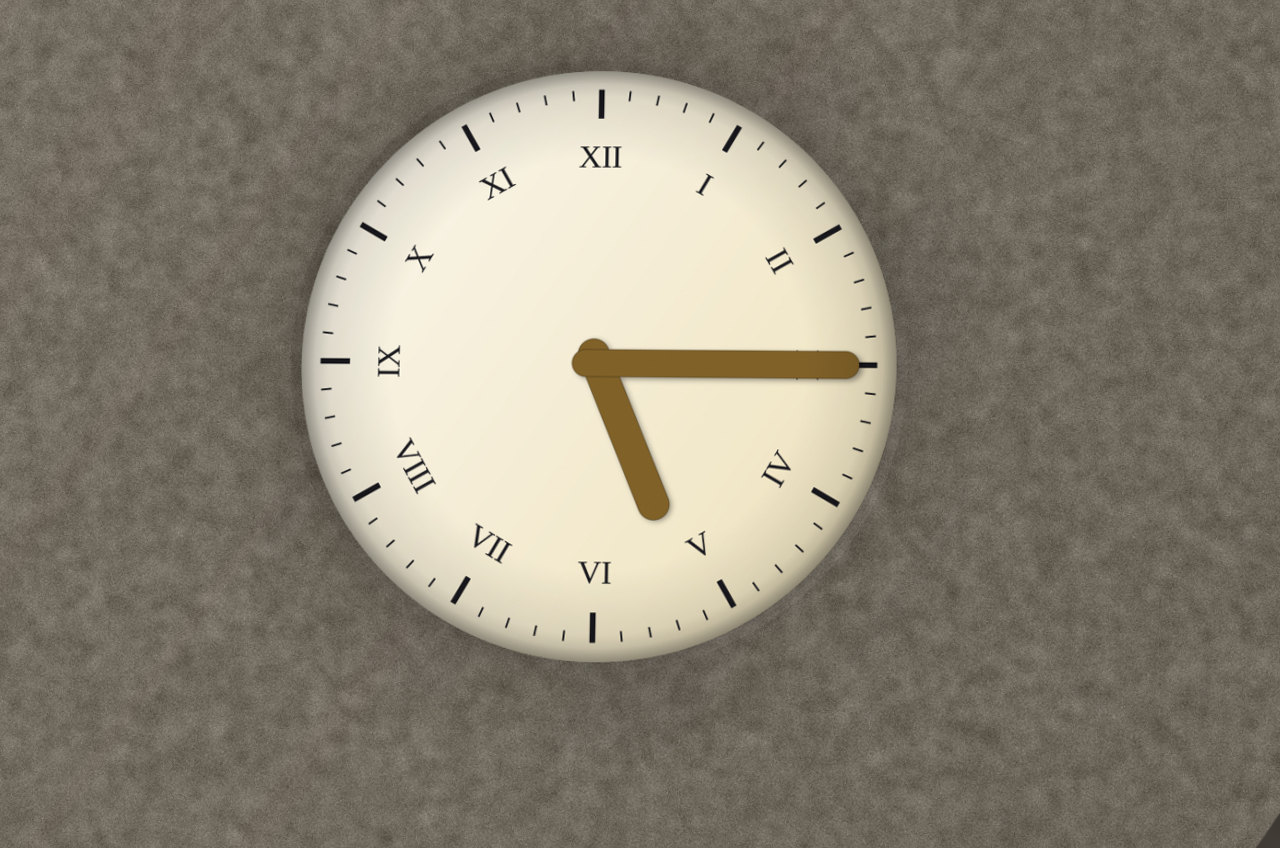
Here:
5,15
